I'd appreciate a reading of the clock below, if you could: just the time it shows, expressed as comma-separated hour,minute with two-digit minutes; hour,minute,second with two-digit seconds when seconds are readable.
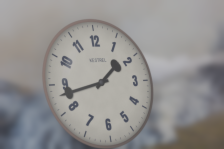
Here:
1,43
